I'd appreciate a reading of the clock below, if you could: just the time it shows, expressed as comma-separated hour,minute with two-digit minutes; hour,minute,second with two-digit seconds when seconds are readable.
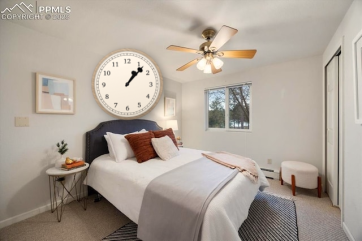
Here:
1,07
